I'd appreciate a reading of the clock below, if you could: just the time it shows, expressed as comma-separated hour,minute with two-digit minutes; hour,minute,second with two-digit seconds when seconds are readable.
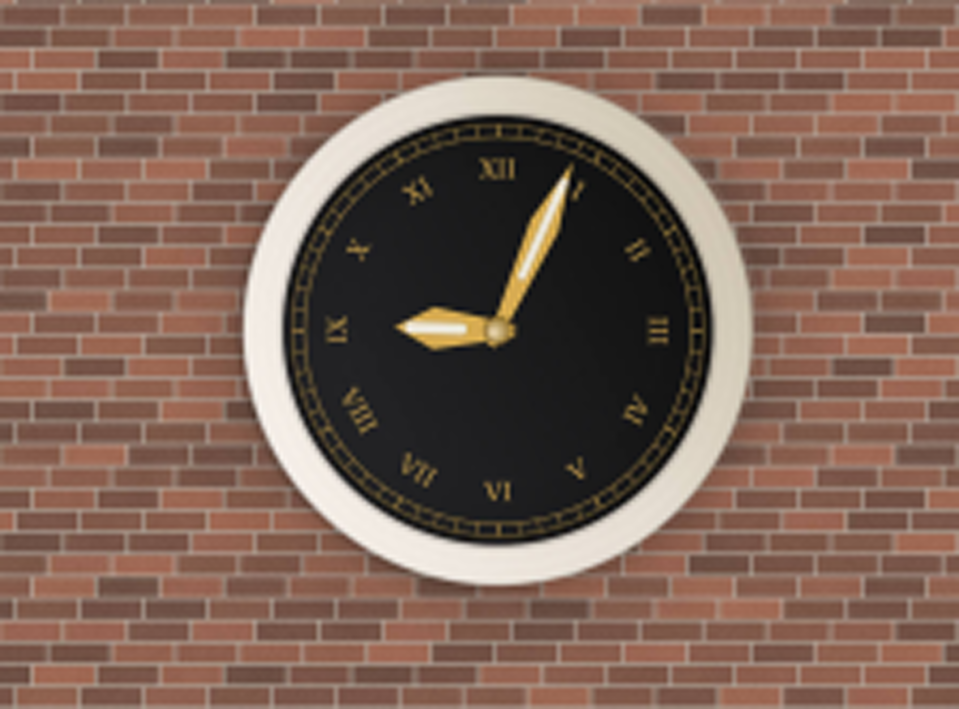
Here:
9,04
